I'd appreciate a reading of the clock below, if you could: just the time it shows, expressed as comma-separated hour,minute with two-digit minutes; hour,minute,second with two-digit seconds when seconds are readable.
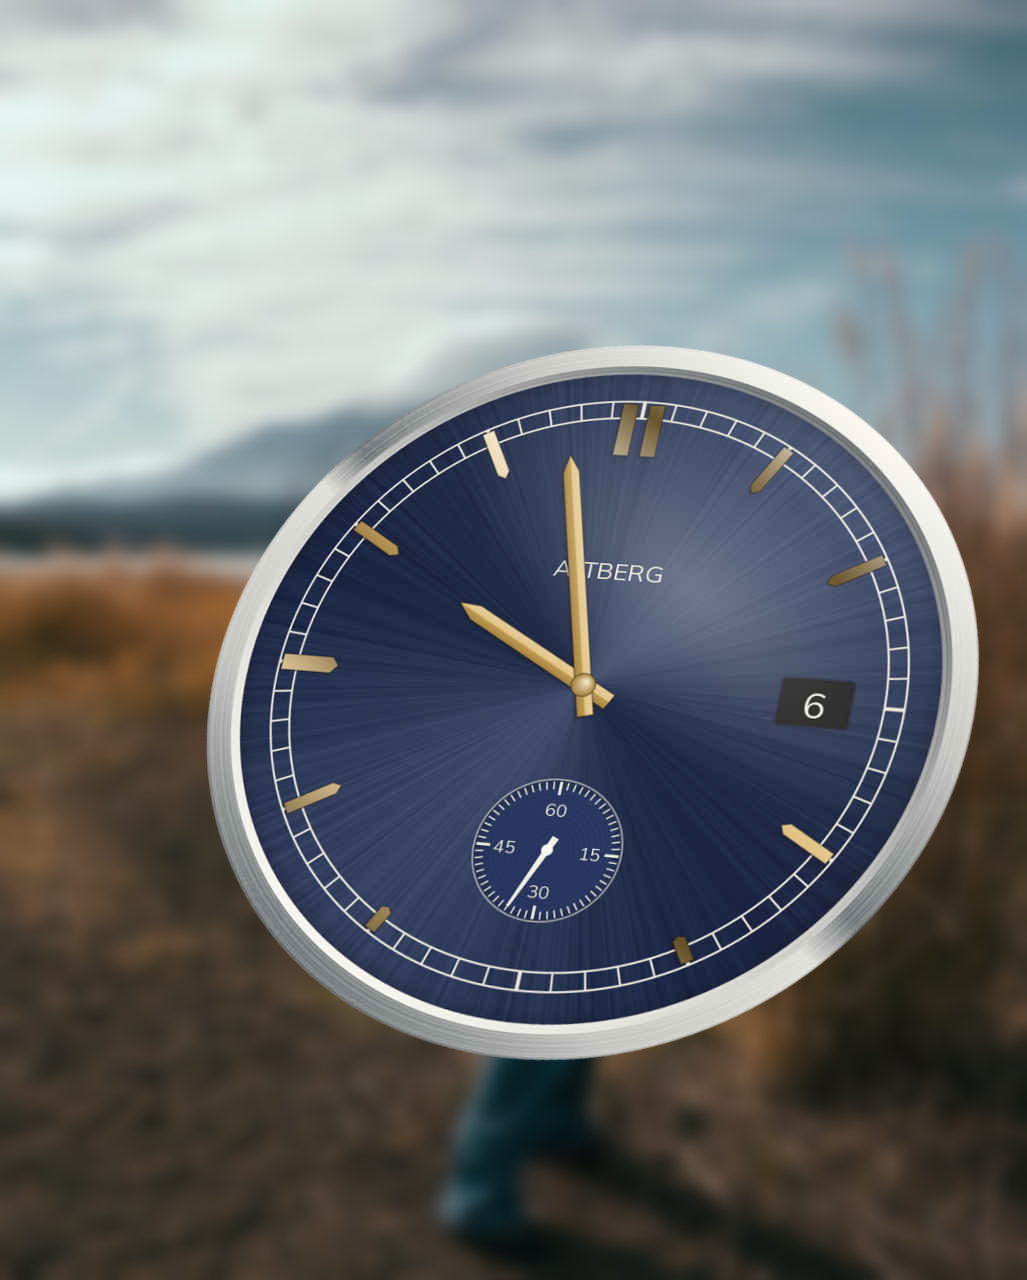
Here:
9,57,34
